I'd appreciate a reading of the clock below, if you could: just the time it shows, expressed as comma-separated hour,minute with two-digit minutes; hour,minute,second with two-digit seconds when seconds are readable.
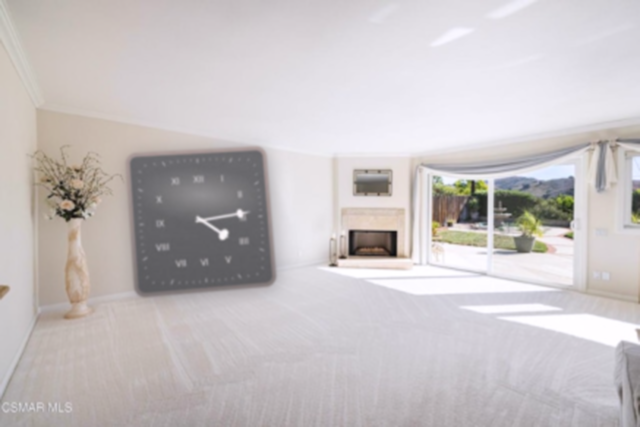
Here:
4,14
